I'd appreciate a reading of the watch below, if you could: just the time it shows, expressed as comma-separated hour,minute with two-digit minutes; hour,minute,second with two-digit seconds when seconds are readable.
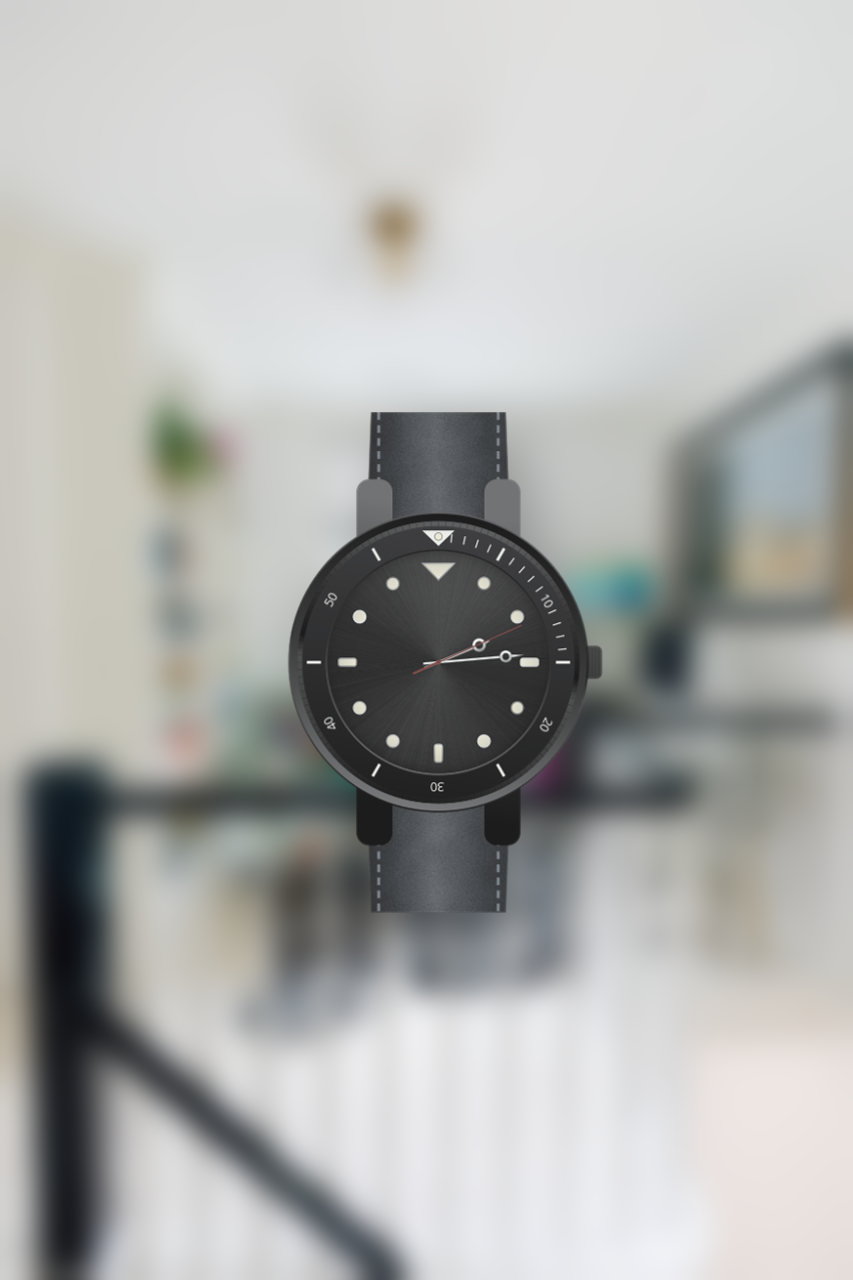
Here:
2,14,11
